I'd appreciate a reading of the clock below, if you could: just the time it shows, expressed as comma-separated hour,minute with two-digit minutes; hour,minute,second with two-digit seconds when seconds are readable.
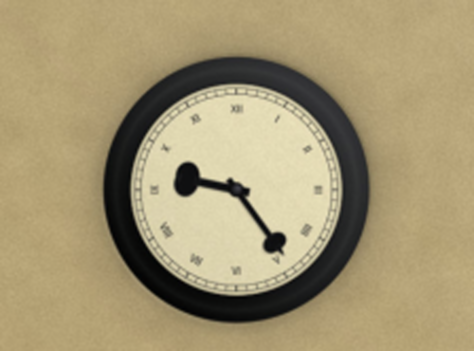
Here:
9,24
